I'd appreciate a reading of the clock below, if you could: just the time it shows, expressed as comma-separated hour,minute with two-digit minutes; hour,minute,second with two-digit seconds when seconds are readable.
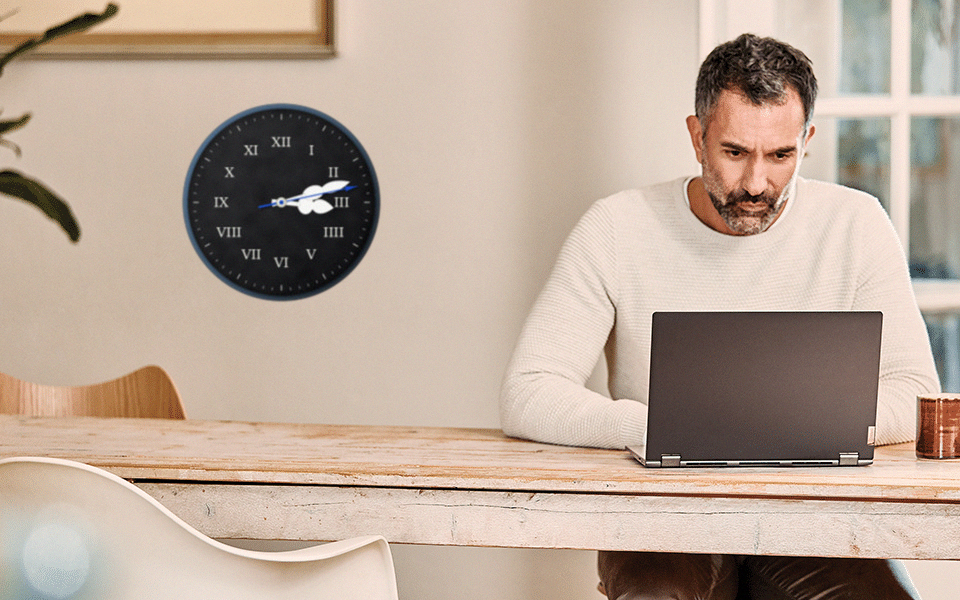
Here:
3,12,13
